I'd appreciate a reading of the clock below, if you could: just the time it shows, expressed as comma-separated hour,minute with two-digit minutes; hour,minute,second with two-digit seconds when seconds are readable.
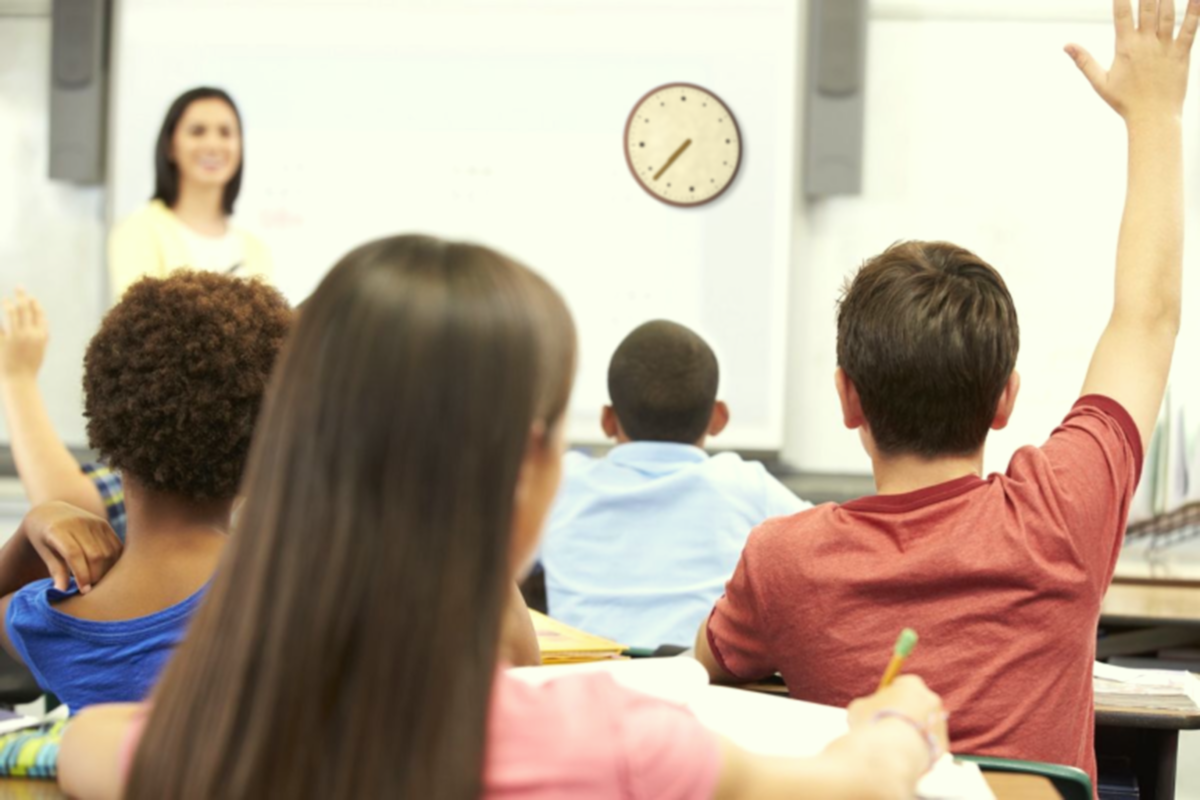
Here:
7,38
